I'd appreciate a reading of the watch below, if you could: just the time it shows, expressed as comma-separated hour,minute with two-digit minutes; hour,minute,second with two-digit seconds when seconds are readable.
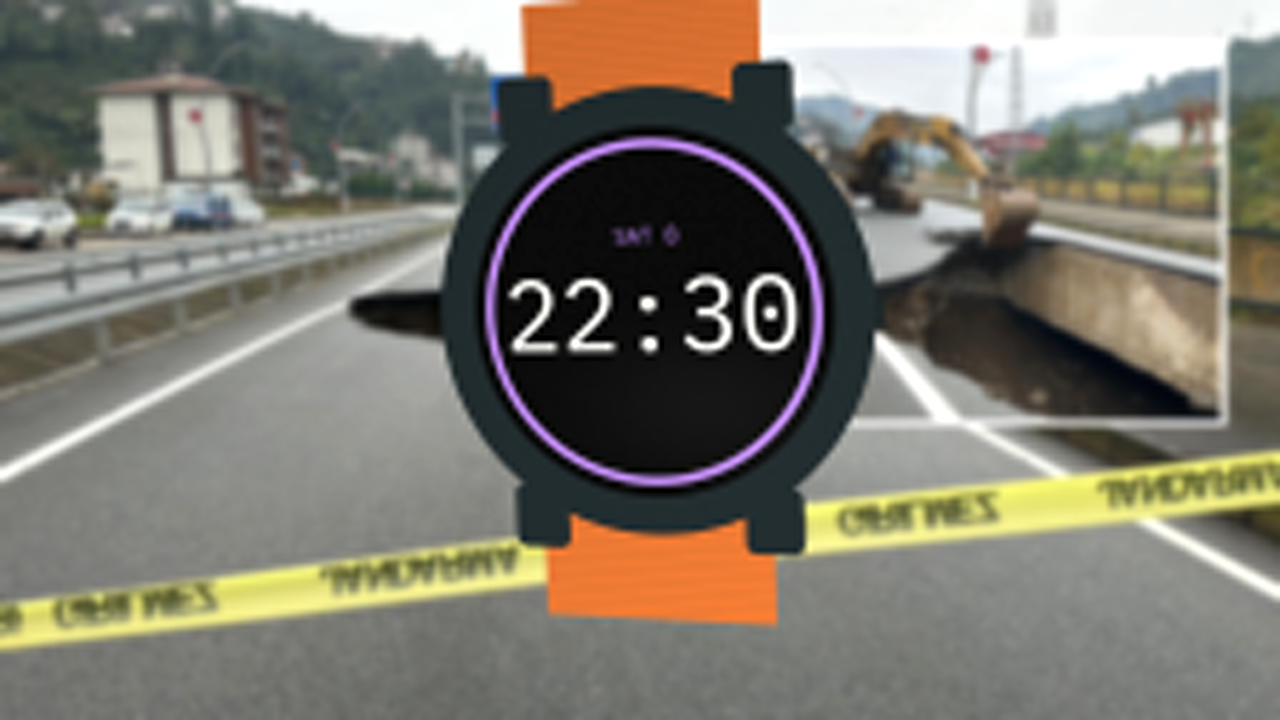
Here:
22,30
